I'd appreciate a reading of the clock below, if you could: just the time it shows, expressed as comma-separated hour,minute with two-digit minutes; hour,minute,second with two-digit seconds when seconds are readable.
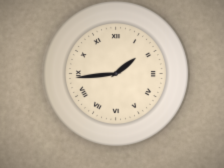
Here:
1,44
